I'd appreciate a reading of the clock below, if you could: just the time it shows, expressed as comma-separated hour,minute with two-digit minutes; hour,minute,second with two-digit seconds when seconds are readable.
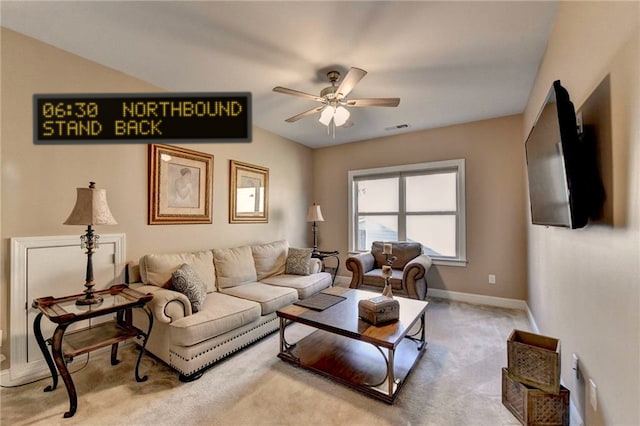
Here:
6,30
